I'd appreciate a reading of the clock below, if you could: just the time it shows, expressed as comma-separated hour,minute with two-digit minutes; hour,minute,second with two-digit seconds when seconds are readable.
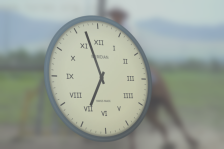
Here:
6,57
